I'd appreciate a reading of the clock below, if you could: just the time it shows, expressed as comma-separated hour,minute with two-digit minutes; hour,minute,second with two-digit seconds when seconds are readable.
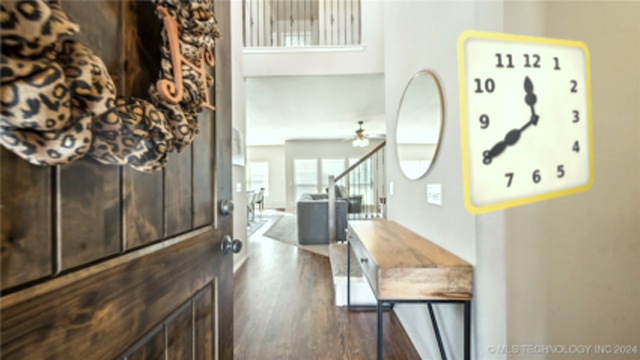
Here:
11,40
